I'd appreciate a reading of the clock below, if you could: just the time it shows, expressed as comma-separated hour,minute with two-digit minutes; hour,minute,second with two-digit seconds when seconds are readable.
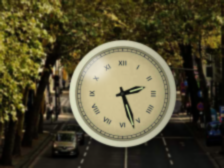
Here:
2,27
